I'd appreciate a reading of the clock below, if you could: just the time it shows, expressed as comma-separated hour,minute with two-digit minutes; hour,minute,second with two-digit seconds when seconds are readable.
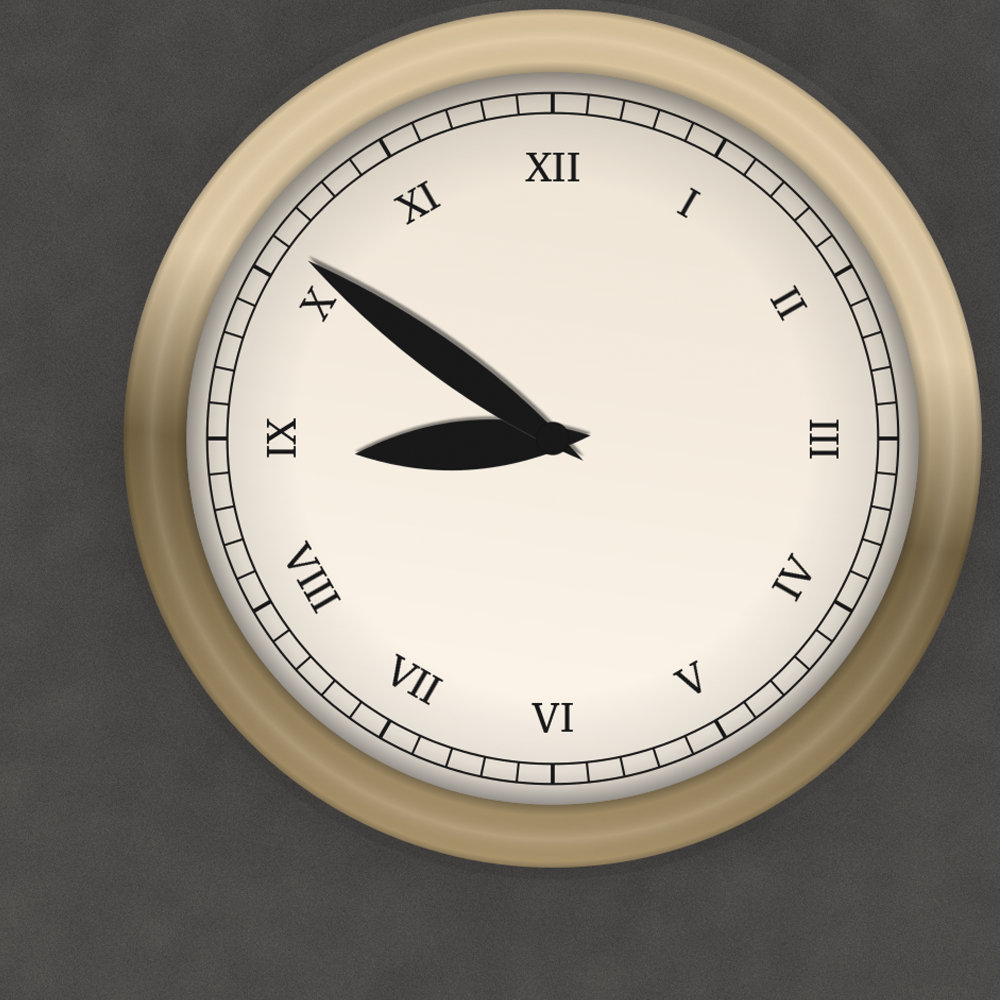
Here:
8,51
